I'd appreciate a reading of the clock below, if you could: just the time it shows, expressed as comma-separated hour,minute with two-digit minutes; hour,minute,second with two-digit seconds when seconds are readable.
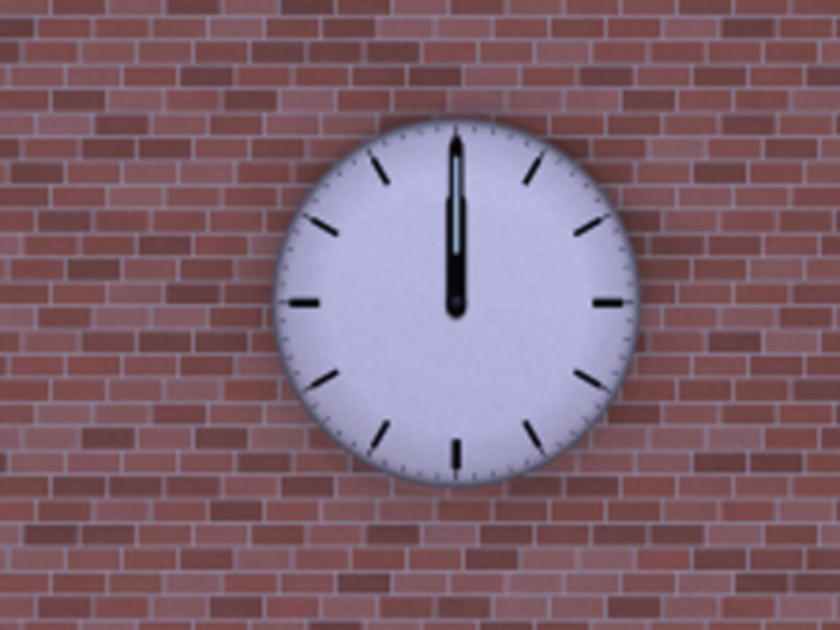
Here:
12,00
